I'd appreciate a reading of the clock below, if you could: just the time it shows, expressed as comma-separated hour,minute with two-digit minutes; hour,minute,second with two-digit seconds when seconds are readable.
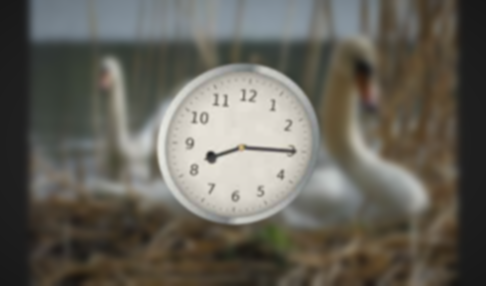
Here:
8,15
